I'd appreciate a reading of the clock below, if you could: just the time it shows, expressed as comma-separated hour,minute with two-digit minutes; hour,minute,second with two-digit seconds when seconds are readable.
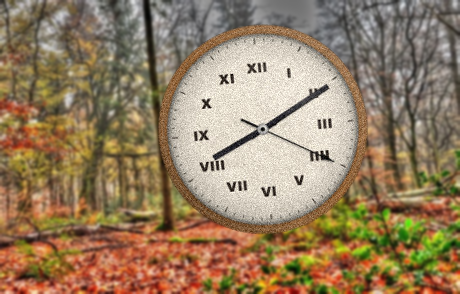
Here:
8,10,20
